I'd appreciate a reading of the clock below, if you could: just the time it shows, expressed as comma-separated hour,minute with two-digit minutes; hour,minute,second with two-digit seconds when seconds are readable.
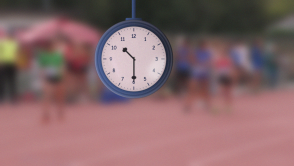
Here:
10,30
